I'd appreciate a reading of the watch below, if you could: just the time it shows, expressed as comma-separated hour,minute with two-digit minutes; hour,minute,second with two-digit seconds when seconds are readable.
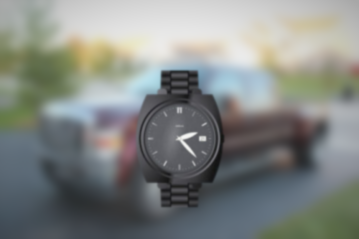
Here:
2,23
